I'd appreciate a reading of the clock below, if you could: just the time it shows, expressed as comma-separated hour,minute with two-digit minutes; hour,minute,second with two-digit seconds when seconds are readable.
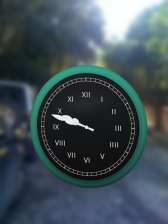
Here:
9,48
